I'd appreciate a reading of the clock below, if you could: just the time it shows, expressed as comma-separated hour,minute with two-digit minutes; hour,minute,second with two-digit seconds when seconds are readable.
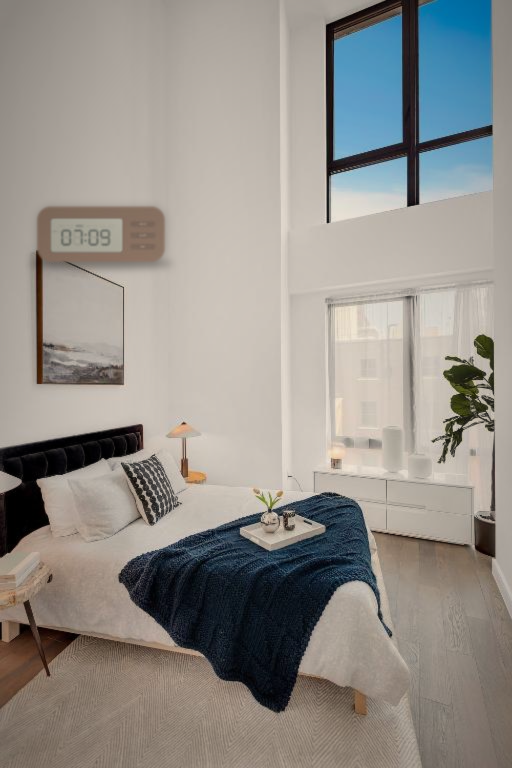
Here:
7,09
